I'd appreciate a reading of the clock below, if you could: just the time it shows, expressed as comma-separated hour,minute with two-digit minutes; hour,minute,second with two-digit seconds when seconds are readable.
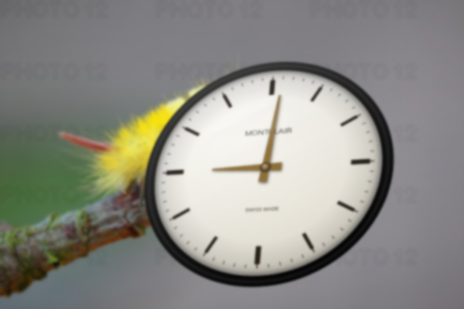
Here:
9,01
